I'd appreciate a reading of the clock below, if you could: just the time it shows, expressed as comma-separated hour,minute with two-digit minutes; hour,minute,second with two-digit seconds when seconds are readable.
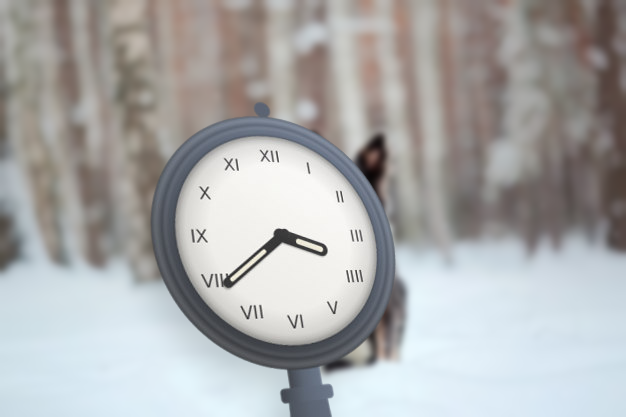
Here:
3,39
